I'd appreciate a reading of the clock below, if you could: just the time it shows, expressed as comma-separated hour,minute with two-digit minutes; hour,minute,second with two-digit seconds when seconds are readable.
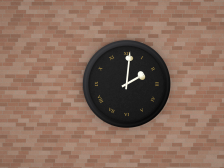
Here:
2,01
